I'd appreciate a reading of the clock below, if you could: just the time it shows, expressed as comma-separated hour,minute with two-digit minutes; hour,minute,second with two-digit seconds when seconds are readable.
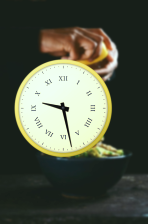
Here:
9,28
